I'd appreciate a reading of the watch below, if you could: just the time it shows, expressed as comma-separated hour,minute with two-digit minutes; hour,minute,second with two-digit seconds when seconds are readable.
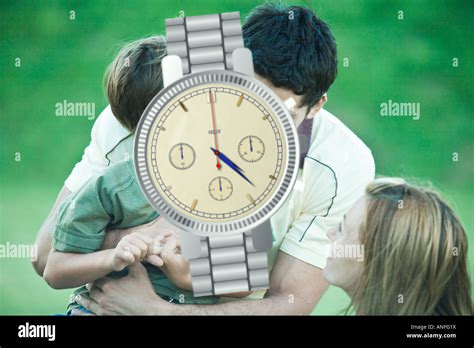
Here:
4,23
